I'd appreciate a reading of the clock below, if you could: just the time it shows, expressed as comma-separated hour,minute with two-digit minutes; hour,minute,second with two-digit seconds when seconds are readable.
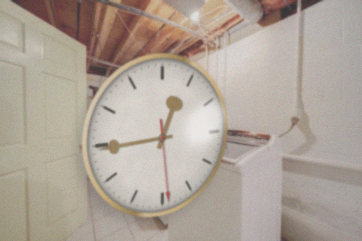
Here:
12,44,29
